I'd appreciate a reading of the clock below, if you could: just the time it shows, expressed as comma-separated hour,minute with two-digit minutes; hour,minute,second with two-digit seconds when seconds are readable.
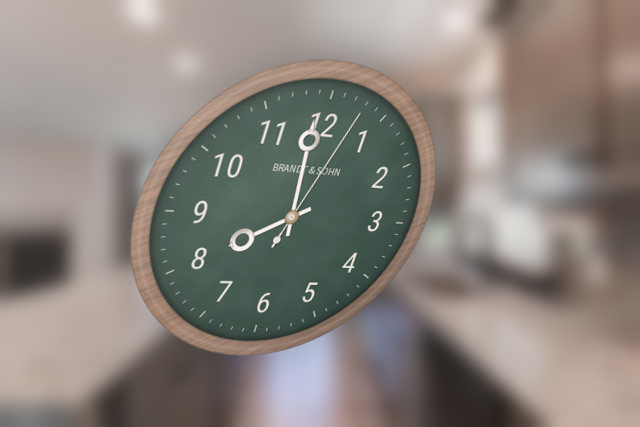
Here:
7,59,03
